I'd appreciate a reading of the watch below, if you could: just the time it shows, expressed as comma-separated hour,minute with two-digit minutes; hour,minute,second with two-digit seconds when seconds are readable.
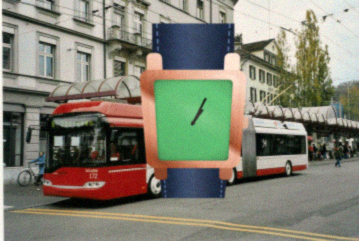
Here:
1,04
